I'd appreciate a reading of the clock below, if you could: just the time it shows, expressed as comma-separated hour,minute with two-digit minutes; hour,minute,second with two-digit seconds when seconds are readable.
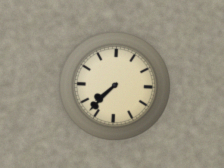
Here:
7,37
